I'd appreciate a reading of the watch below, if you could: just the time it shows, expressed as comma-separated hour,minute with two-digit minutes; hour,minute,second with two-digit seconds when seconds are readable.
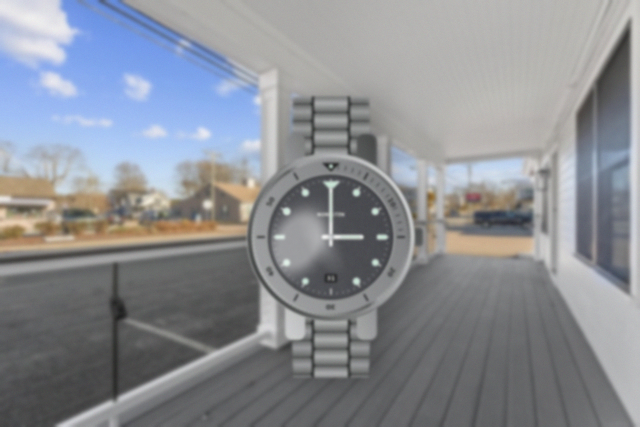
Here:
3,00
